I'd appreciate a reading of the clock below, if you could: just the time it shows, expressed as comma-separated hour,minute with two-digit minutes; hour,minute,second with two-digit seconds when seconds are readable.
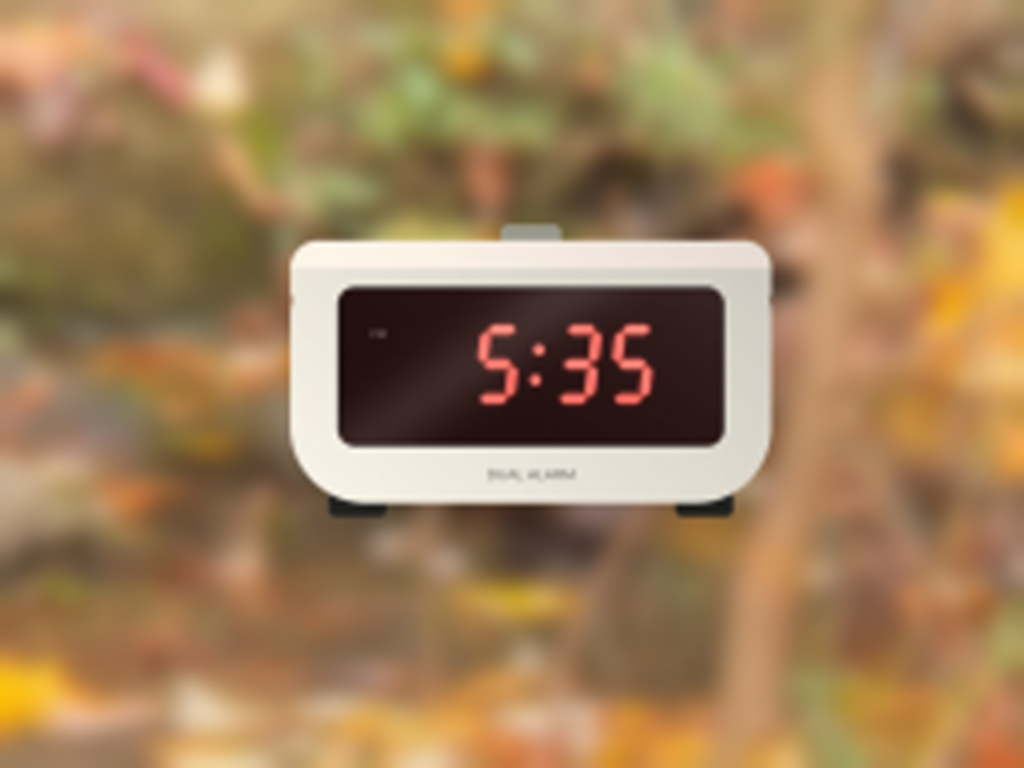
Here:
5,35
